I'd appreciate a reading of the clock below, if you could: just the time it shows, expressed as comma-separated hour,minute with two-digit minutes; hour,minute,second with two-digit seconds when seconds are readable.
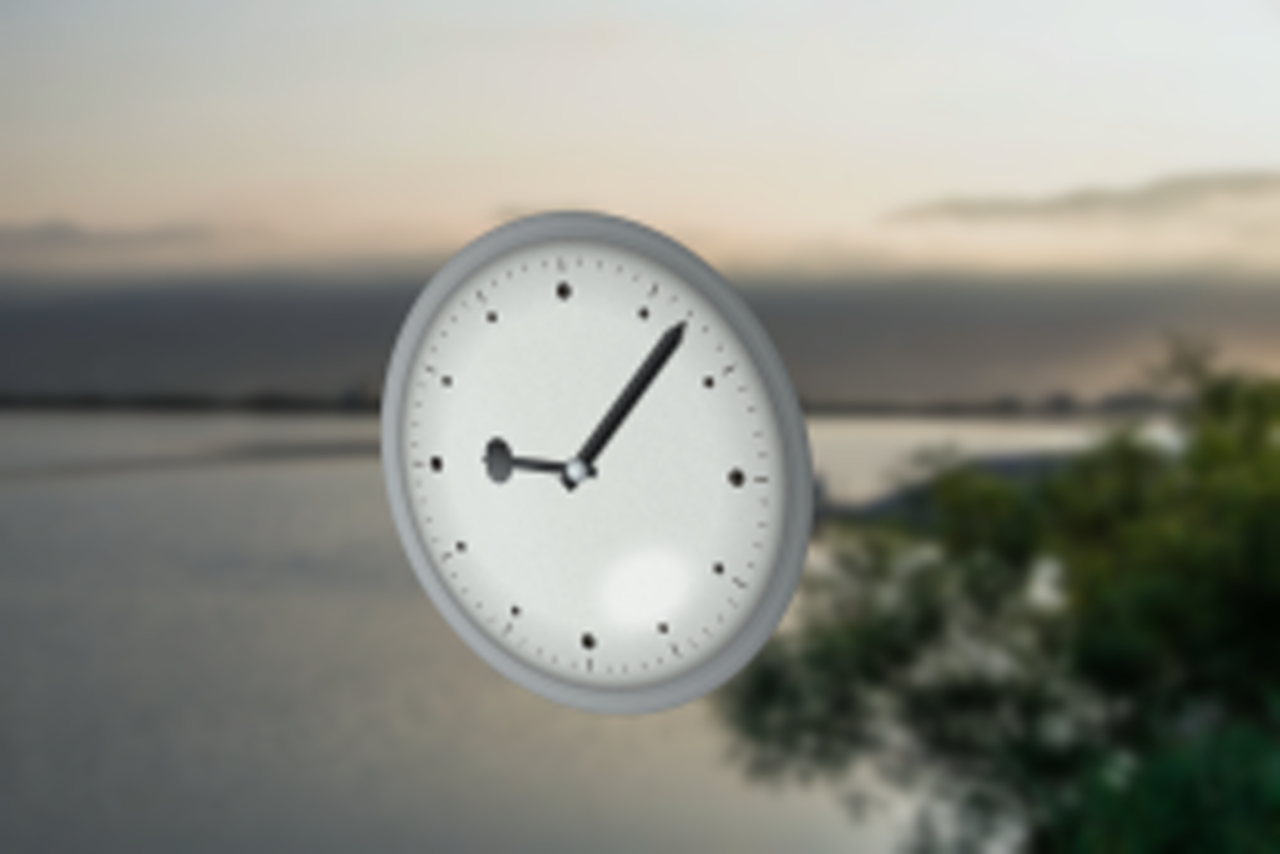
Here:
9,07
